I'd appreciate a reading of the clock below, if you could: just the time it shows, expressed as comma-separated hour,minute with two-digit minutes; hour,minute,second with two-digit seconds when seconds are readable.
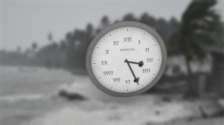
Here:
3,26
